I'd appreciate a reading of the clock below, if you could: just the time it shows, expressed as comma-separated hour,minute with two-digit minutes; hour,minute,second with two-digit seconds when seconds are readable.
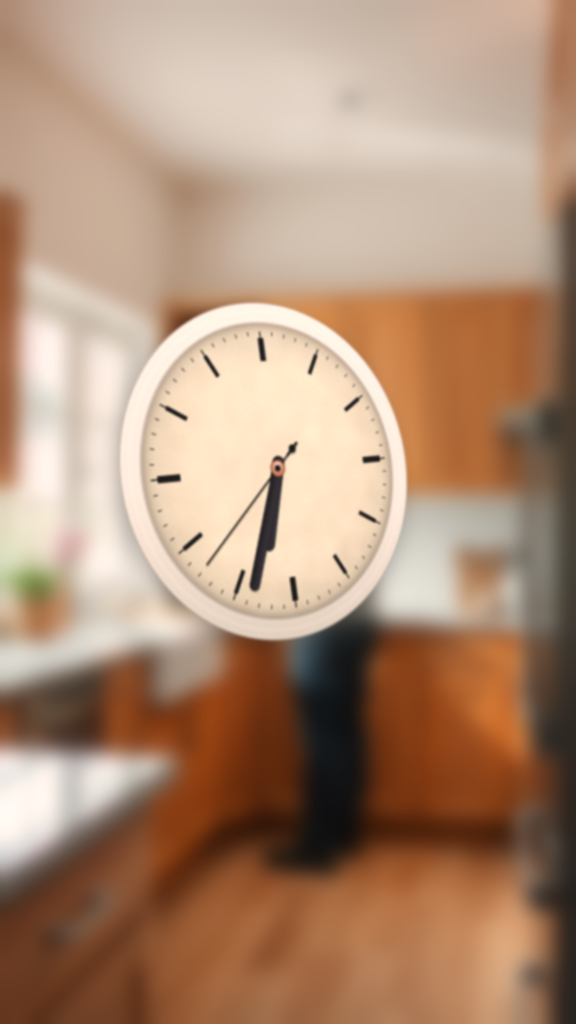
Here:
6,33,38
